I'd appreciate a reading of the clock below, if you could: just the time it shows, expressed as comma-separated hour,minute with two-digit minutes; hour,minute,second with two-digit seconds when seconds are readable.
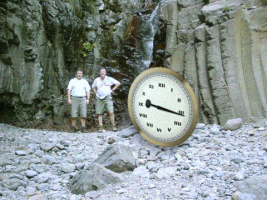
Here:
9,16
